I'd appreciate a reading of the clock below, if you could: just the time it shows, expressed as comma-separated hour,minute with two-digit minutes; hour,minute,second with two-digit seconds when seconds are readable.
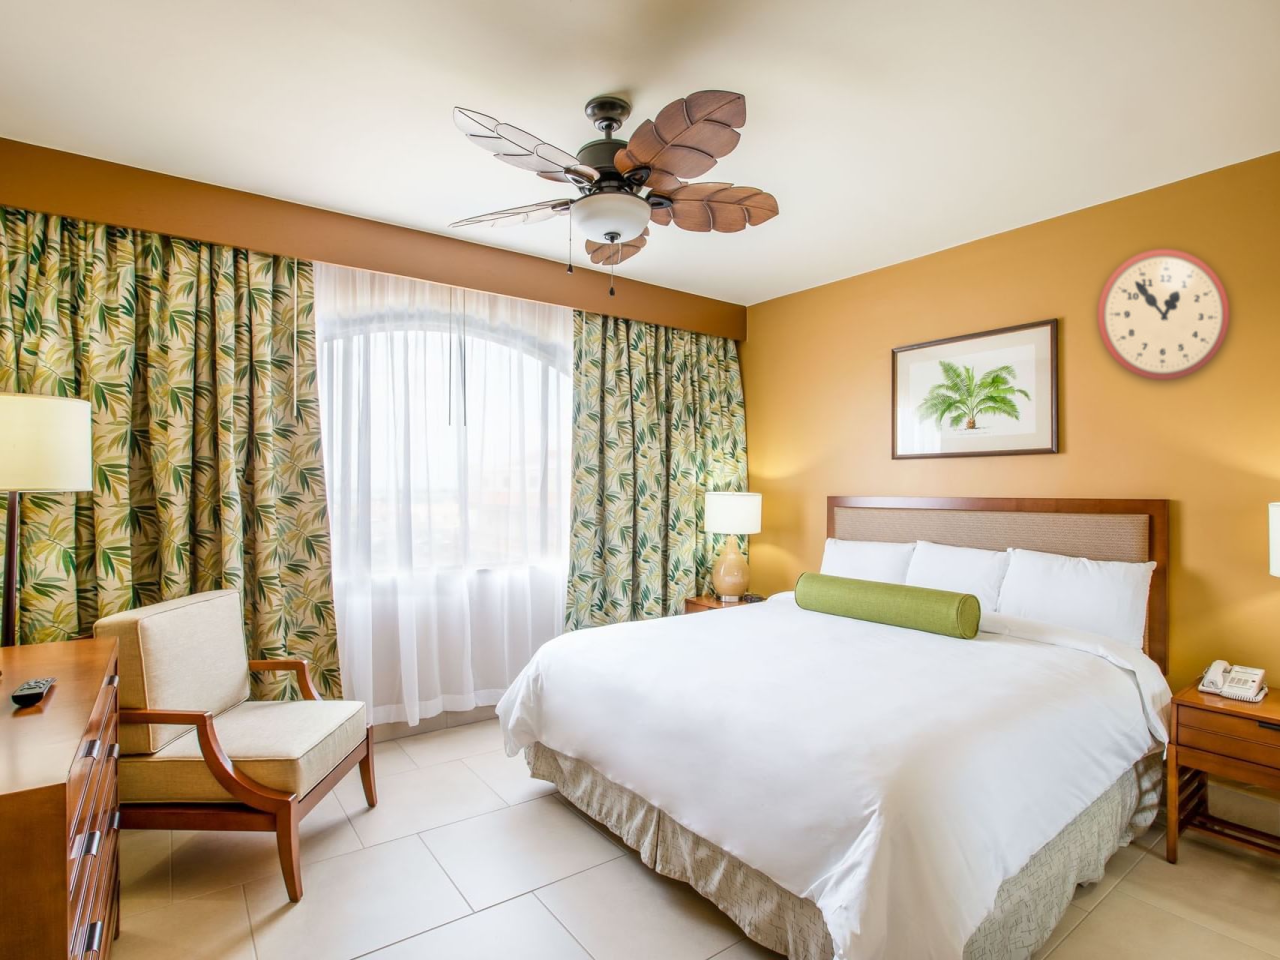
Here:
12,53
